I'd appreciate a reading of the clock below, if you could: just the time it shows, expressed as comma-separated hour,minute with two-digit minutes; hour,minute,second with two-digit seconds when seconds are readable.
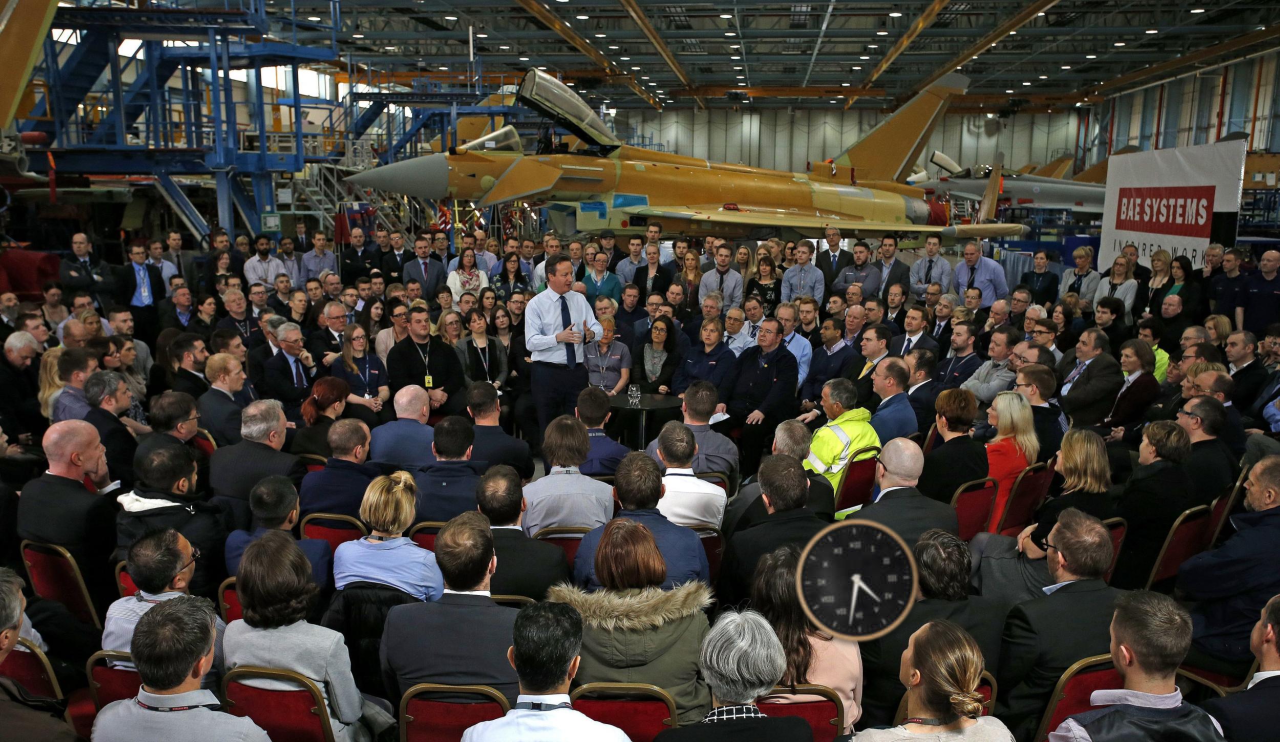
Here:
4,32
